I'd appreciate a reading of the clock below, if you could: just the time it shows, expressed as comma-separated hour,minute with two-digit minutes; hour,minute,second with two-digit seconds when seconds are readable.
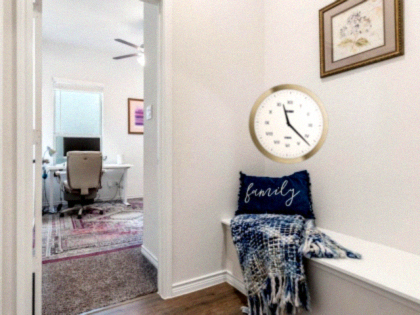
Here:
11,22
